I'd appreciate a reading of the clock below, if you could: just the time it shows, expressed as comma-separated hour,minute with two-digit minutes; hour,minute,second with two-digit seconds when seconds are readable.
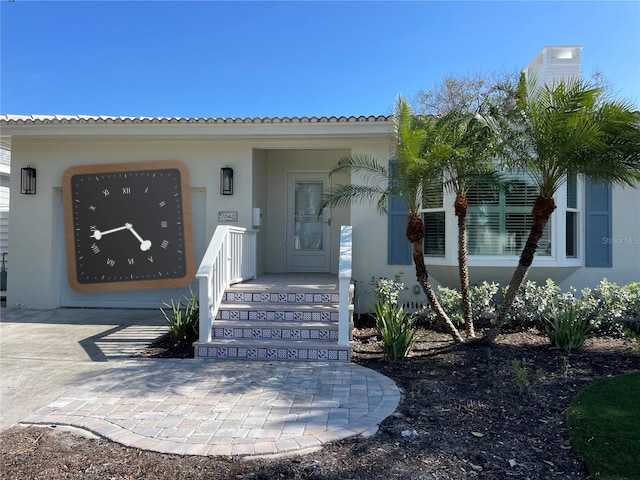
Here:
4,43
